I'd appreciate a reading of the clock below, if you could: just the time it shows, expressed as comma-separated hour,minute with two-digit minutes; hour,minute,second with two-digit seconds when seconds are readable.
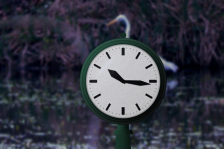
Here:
10,16
